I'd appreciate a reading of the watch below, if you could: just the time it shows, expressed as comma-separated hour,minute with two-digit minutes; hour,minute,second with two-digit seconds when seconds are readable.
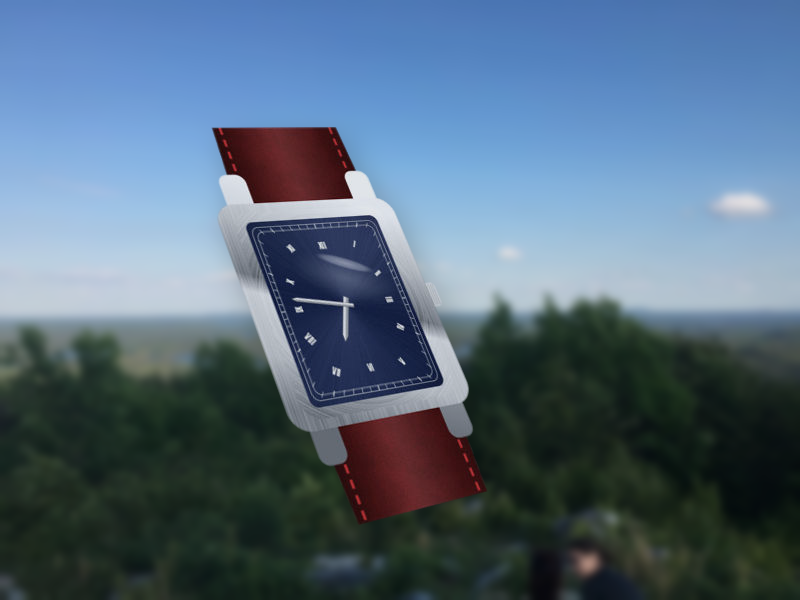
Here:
6,47
